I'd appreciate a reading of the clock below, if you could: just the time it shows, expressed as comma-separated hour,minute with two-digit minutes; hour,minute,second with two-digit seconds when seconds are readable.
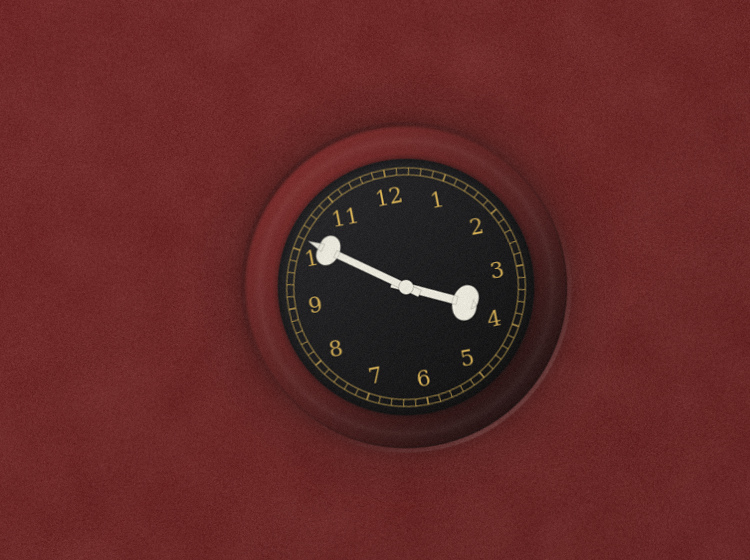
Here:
3,51
